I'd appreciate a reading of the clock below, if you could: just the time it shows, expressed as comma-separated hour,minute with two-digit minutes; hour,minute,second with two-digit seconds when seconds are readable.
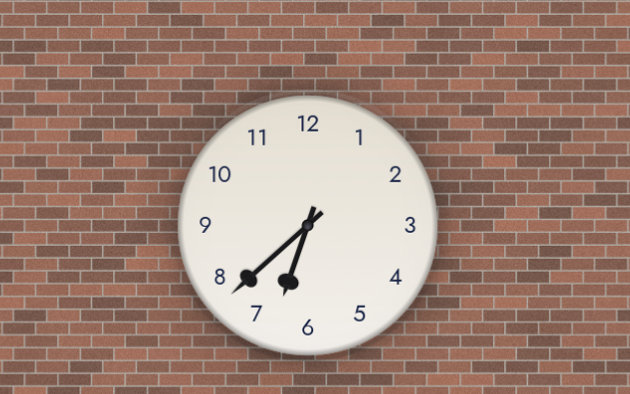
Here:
6,38
